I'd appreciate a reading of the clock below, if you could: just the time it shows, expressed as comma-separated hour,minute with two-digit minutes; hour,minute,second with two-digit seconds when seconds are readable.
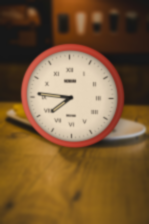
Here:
7,46
